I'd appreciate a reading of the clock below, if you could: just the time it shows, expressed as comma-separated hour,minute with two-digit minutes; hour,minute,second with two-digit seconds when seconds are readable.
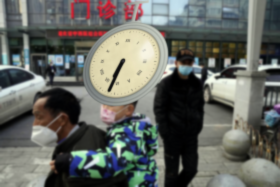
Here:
6,32
